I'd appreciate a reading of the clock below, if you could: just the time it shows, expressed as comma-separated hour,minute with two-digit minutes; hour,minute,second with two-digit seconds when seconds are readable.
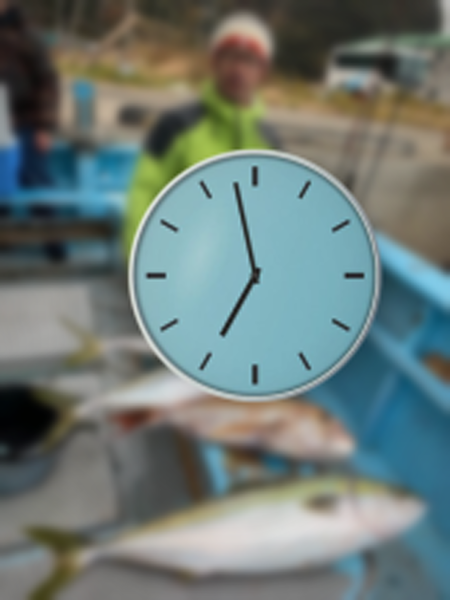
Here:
6,58
